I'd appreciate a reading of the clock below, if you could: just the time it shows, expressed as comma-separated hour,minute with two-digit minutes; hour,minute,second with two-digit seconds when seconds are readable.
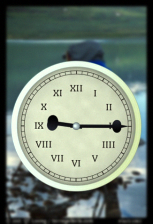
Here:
9,15
